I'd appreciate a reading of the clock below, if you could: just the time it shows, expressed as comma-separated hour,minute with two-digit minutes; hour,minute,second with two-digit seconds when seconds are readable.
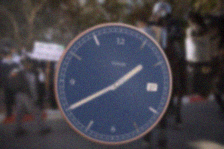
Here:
1,40
